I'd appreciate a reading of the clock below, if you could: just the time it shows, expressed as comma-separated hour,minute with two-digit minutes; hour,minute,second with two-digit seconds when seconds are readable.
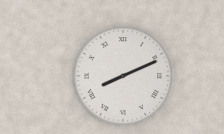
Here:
8,11
